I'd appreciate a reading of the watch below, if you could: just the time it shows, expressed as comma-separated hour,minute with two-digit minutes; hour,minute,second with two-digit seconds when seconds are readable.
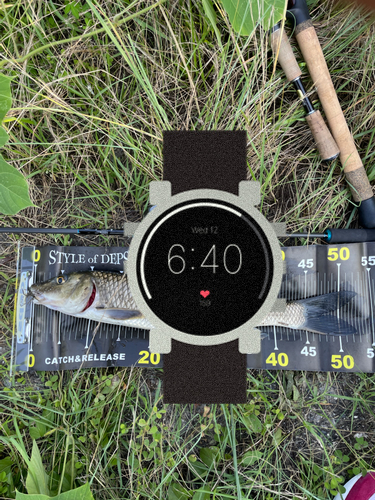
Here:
6,40
